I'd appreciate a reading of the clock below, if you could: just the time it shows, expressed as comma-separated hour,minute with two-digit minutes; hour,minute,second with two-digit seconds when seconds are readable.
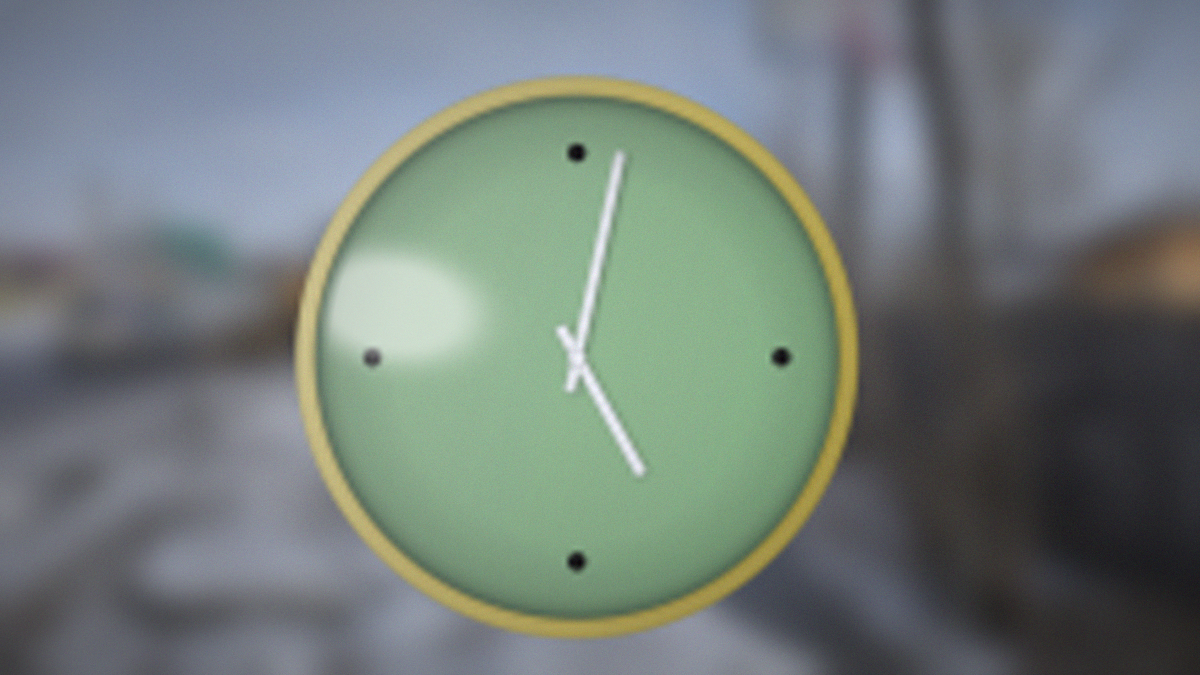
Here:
5,02
